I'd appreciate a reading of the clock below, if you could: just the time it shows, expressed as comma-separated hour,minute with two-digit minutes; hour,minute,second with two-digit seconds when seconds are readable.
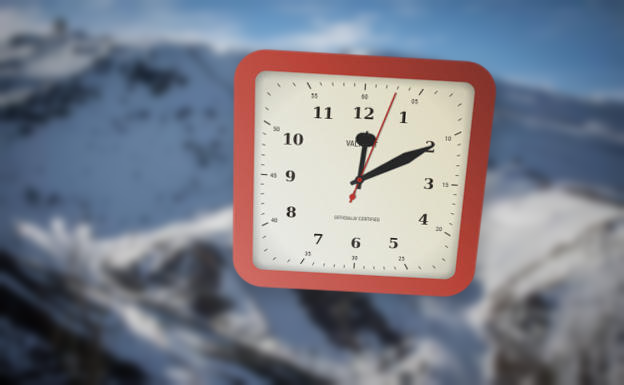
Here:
12,10,03
